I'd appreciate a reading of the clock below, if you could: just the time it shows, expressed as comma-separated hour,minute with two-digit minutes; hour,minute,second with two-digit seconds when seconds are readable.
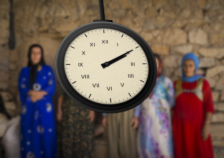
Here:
2,10
